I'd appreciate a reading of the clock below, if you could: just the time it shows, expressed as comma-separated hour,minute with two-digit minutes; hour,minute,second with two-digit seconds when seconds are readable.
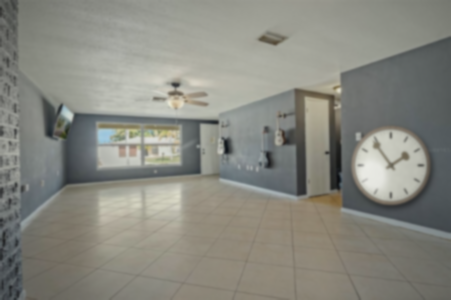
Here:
1,54
